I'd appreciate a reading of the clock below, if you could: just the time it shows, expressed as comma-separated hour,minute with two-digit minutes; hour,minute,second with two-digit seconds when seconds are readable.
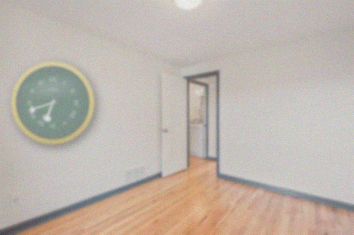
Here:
6,42
